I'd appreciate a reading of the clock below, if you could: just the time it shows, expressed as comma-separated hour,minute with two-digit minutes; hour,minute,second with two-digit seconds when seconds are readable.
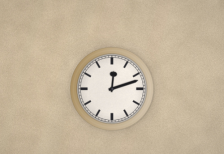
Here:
12,12
